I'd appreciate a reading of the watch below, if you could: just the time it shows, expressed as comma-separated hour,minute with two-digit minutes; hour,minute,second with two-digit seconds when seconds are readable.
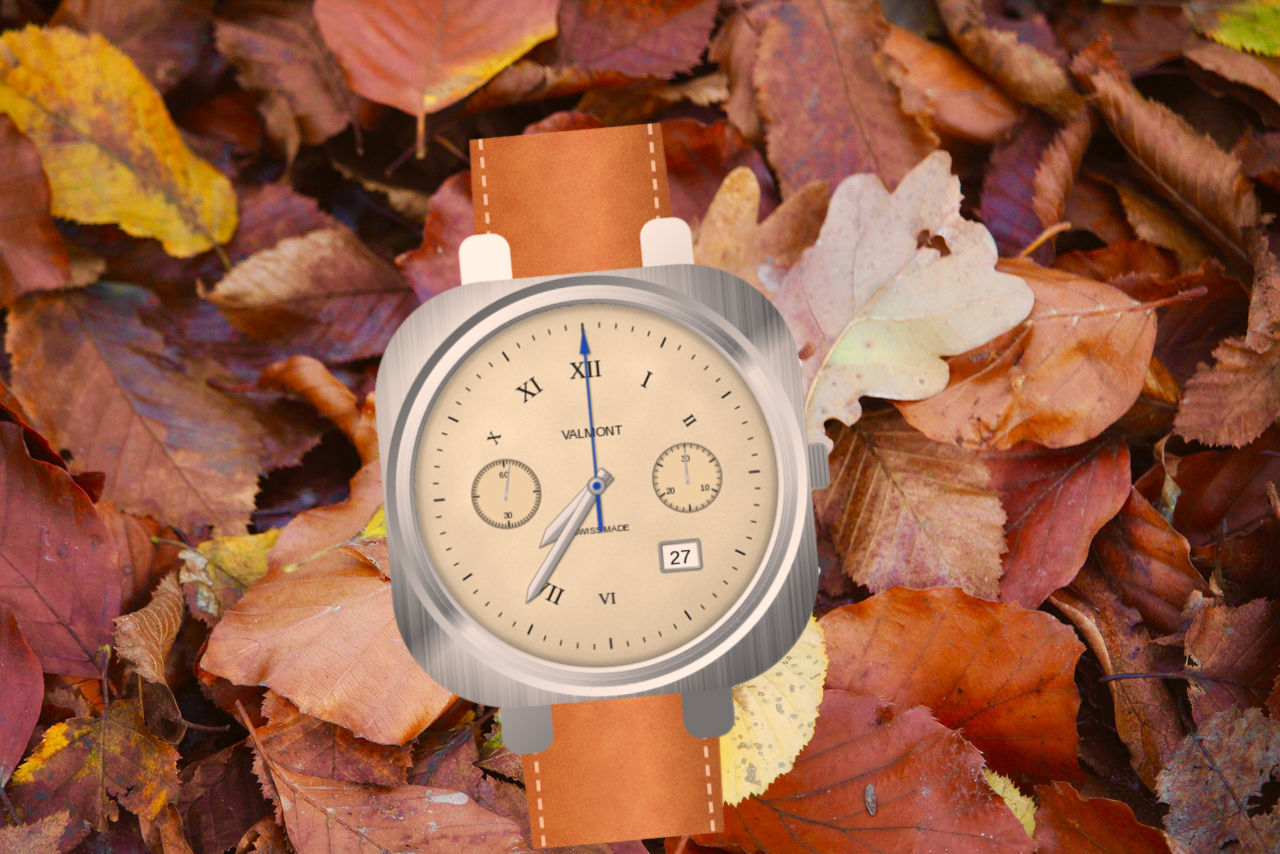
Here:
7,36,02
